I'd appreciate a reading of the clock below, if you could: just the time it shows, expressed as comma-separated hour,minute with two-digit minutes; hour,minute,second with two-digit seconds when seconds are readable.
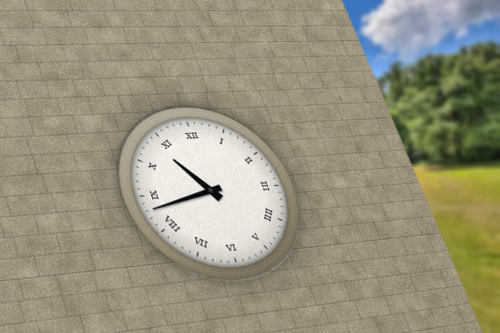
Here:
10,43
